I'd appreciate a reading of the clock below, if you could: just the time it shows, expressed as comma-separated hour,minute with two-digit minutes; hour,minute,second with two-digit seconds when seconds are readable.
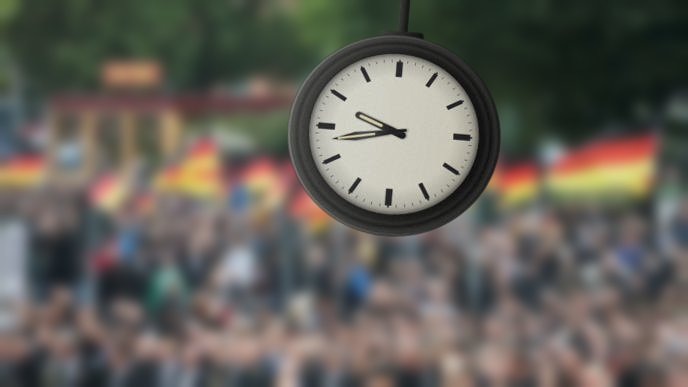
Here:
9,43
